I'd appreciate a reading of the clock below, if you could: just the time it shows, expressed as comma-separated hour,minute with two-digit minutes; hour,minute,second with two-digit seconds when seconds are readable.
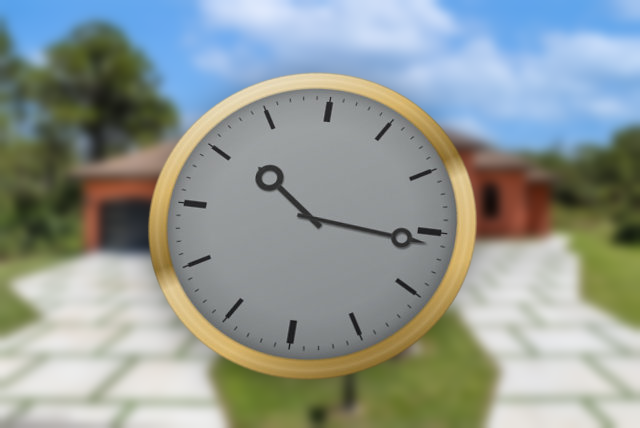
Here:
10,16
